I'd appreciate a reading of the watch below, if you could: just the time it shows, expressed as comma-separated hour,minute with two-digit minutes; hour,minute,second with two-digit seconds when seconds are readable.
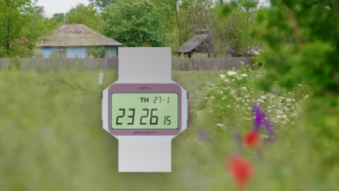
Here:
23,26
